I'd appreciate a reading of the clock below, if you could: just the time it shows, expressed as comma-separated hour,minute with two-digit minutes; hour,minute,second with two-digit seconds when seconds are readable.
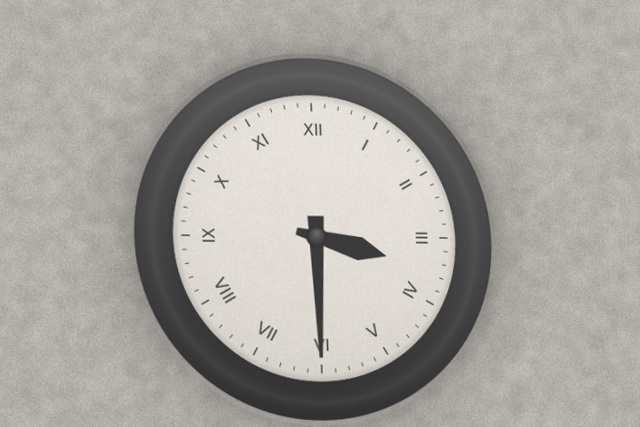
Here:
3,30
